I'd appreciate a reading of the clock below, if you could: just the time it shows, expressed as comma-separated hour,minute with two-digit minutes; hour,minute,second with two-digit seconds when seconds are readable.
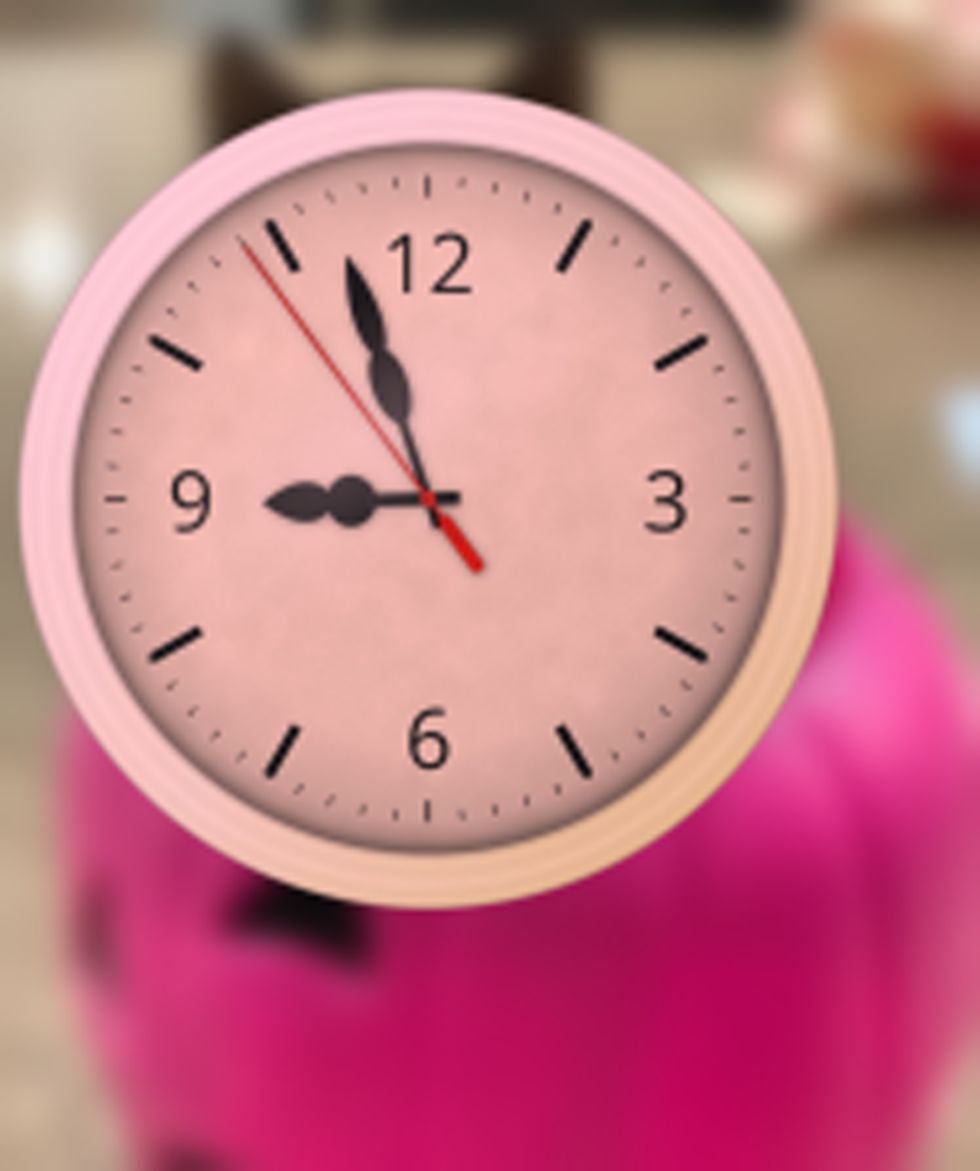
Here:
8,56,54
